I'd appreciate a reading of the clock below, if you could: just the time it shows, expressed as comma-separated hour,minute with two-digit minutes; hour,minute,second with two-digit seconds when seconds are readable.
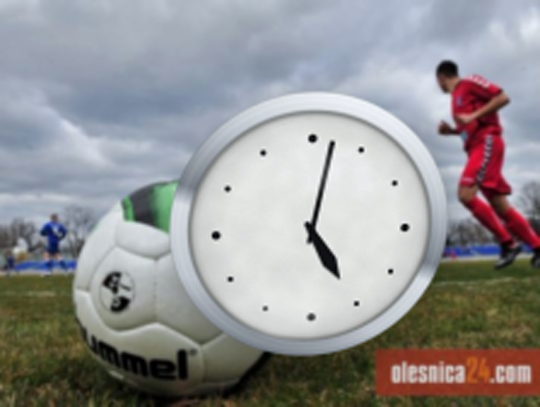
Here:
5,02
